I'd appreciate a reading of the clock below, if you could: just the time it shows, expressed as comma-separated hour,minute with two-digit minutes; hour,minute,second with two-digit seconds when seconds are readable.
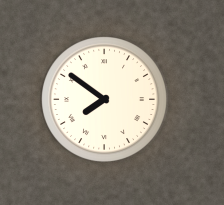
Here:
7,51
